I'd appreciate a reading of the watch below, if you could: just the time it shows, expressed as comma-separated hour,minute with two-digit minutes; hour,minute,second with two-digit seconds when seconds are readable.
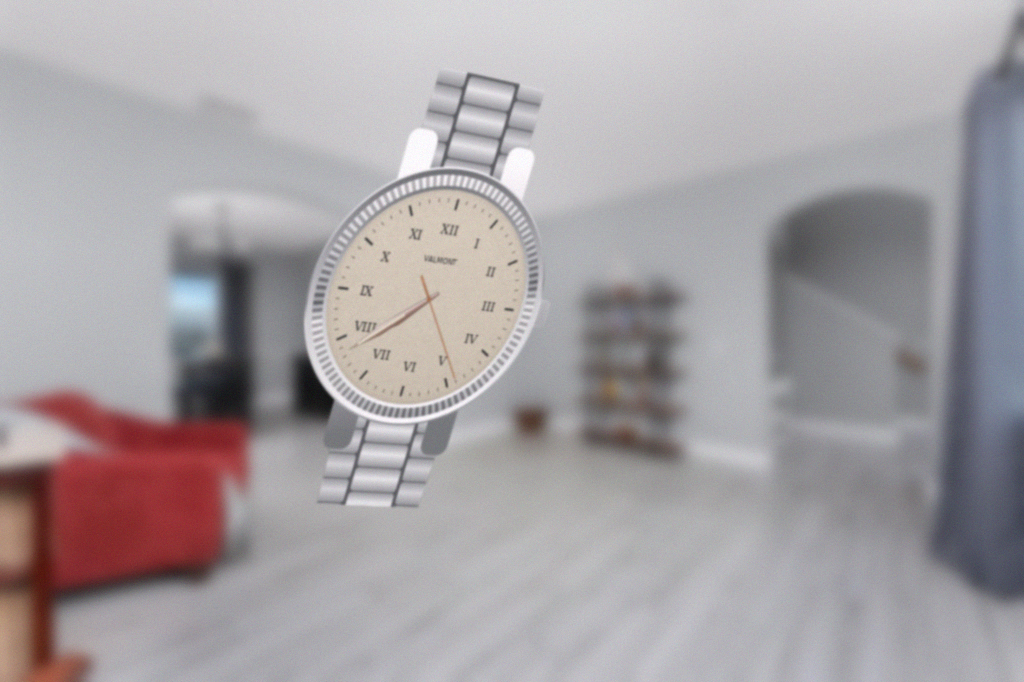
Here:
7,38,24
